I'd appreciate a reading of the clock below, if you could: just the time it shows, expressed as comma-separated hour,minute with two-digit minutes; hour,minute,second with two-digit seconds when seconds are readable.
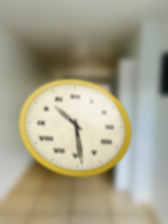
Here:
10,29
